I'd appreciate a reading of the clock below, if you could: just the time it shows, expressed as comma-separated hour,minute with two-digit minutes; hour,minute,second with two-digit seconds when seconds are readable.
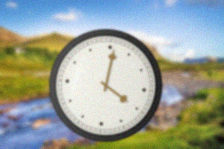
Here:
4,01
